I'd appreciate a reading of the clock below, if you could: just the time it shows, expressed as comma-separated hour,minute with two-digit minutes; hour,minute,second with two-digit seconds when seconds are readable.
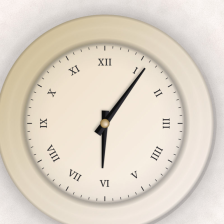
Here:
6,06
